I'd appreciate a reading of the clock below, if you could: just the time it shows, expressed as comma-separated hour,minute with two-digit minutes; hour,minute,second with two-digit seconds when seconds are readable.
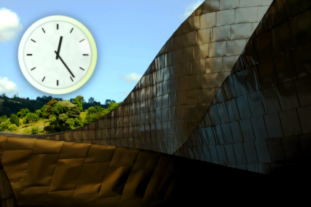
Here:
12,24
